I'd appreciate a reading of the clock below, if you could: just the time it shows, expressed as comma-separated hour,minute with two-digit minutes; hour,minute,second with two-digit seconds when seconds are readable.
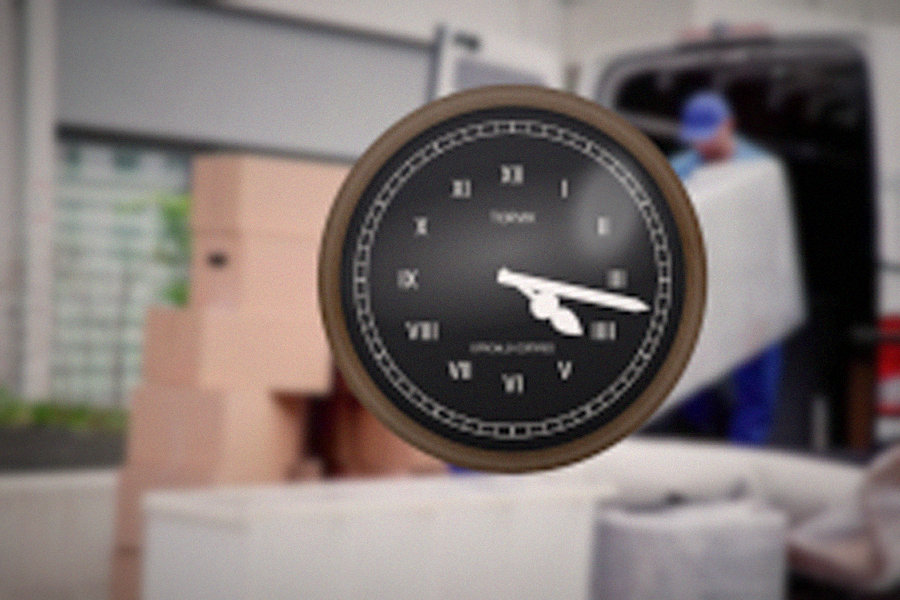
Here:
4,17
